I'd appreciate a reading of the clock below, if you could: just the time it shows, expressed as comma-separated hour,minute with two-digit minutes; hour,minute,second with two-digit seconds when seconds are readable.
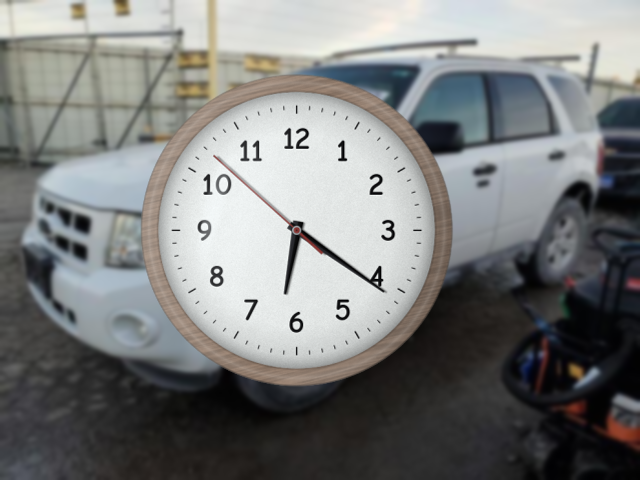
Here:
6,20,52
